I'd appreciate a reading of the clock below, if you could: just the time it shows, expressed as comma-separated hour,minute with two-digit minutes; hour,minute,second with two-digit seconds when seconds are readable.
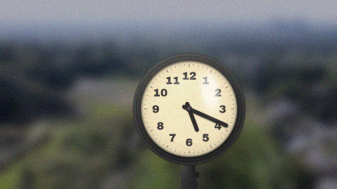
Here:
5,19
